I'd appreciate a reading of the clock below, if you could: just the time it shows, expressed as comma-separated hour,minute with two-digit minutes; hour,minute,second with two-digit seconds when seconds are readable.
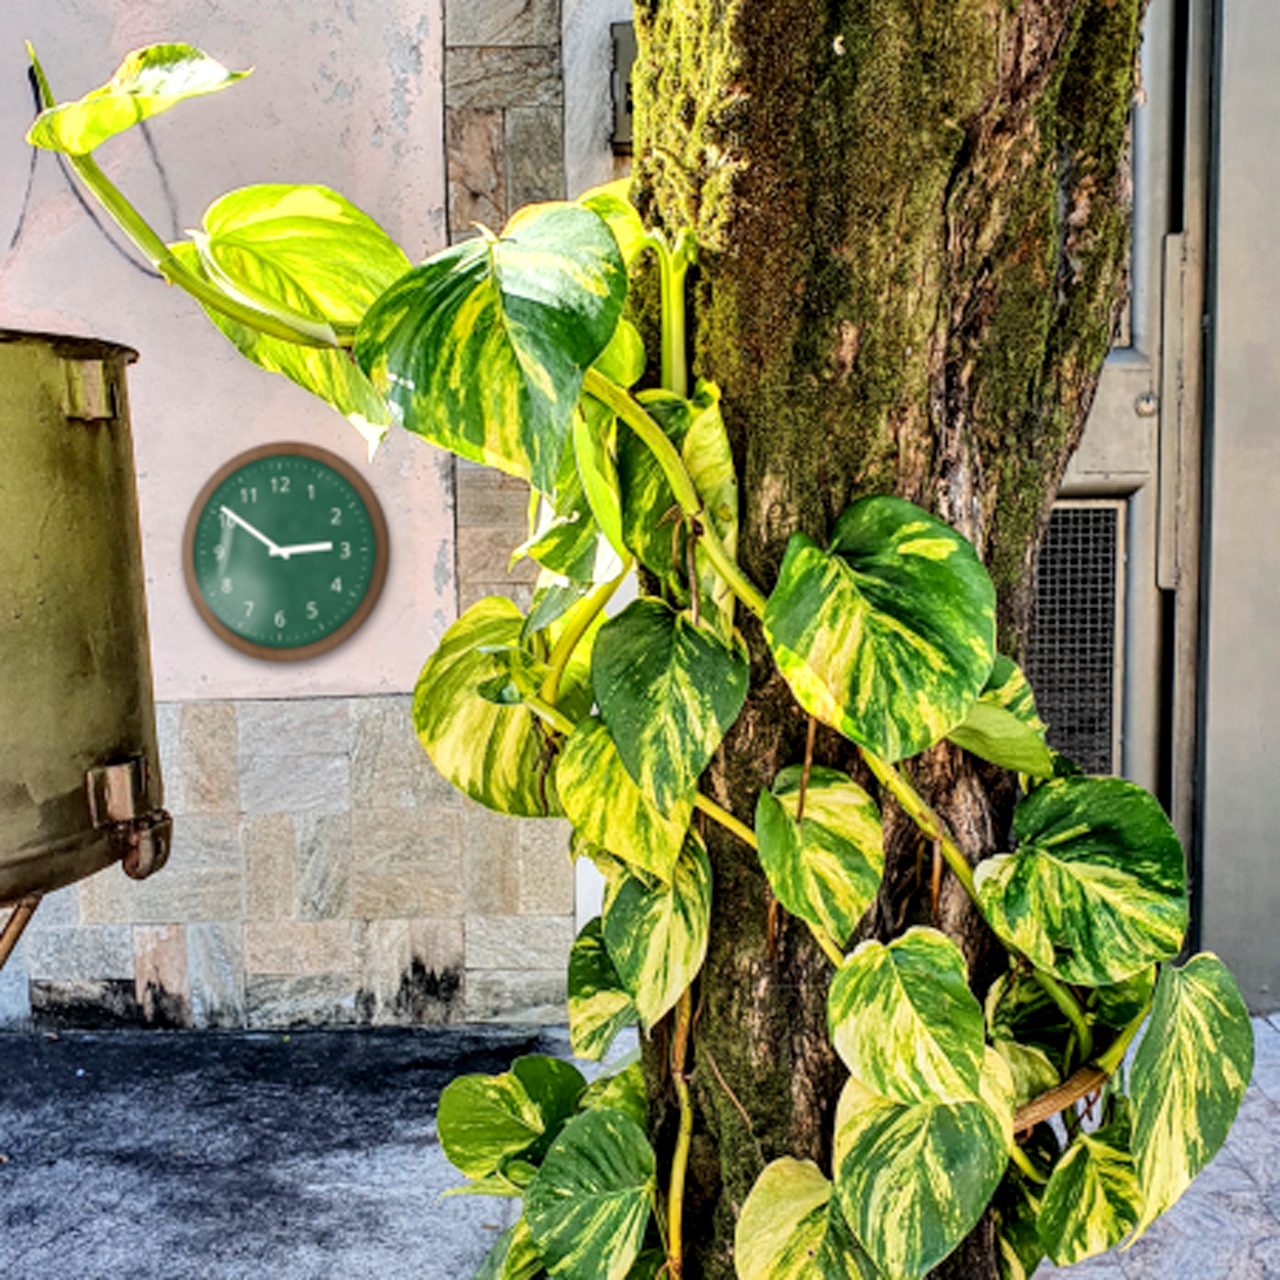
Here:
2,51
